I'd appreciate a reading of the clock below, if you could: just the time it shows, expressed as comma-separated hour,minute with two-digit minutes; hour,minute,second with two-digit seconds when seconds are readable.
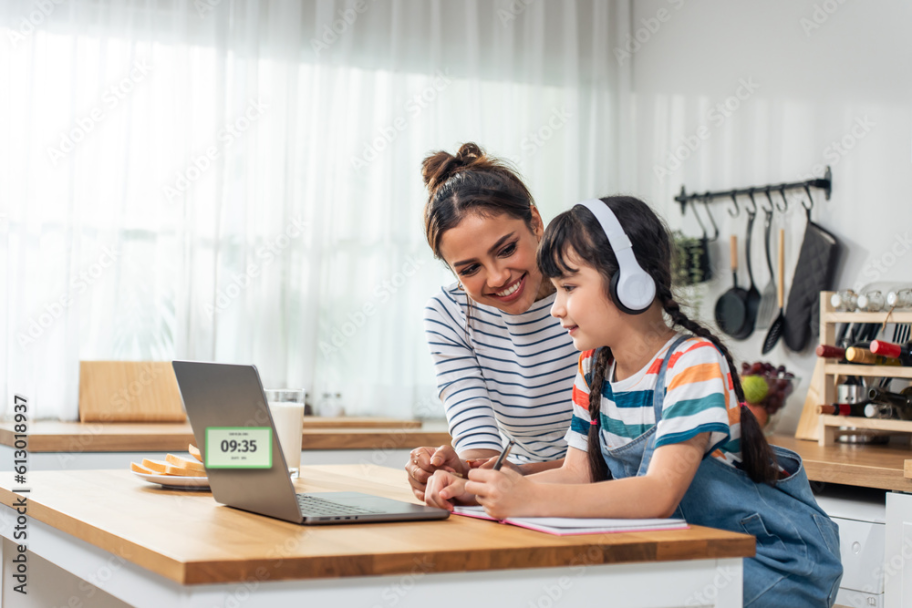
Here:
9,35
